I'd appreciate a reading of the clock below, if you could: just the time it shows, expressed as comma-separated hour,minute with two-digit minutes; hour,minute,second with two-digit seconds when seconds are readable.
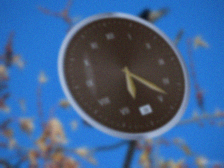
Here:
6,23
